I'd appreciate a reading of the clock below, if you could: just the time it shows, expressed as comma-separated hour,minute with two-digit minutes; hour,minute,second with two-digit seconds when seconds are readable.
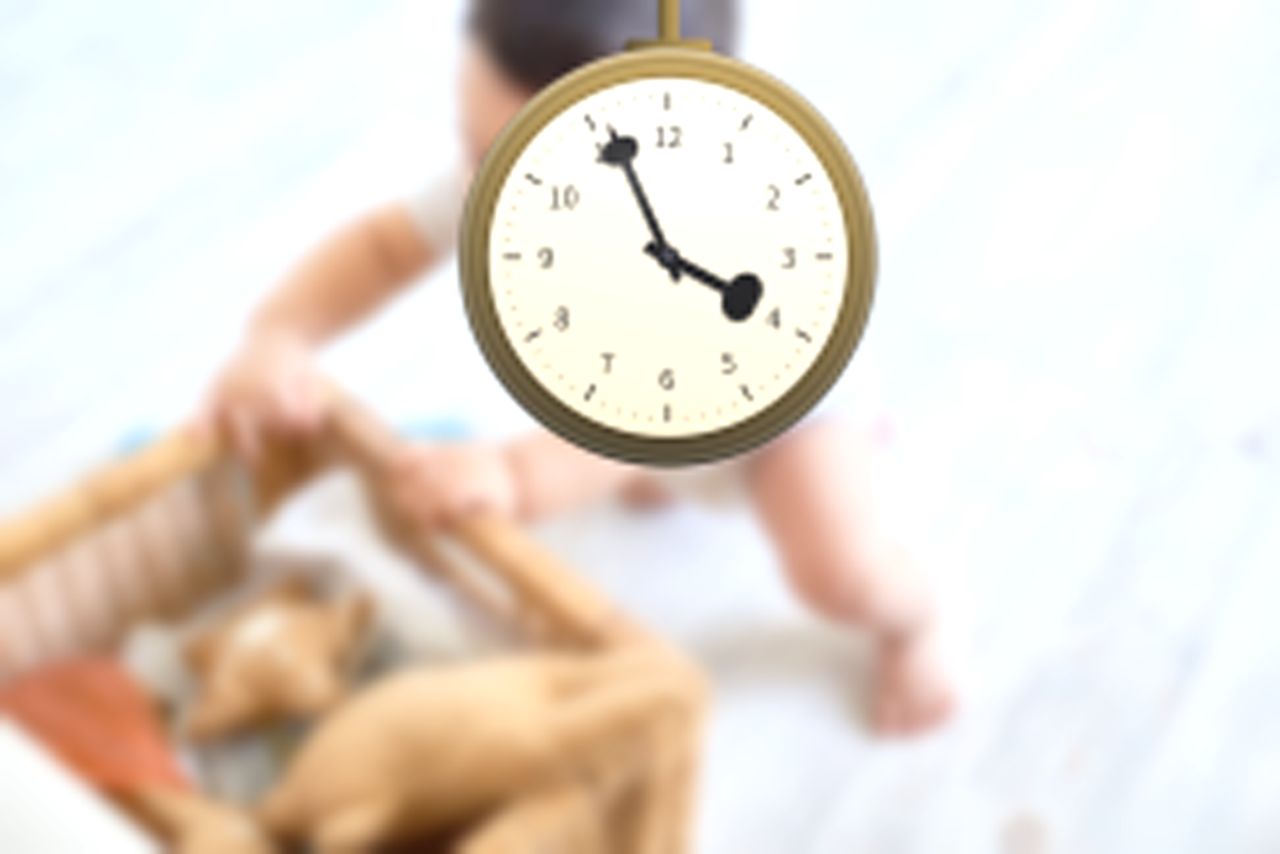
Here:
3,56
